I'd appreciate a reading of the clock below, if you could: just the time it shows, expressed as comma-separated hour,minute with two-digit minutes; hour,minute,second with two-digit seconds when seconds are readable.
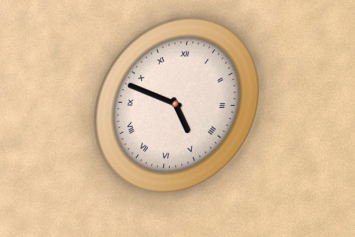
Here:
4,48
